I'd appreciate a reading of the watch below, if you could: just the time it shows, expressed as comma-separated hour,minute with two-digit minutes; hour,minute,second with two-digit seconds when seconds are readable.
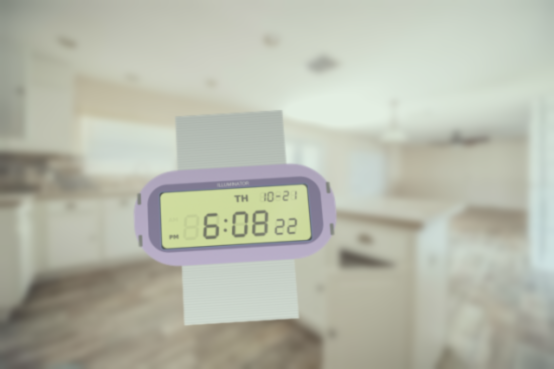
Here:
6,08,22
